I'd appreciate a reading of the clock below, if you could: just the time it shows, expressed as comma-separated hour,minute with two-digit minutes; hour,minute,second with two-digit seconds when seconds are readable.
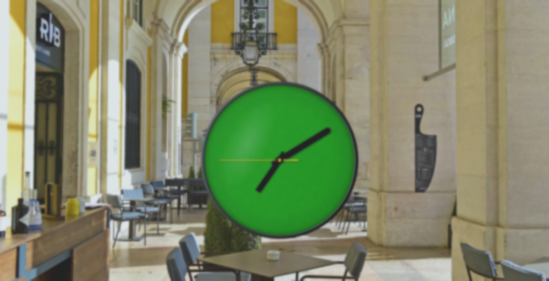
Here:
7,09,45
